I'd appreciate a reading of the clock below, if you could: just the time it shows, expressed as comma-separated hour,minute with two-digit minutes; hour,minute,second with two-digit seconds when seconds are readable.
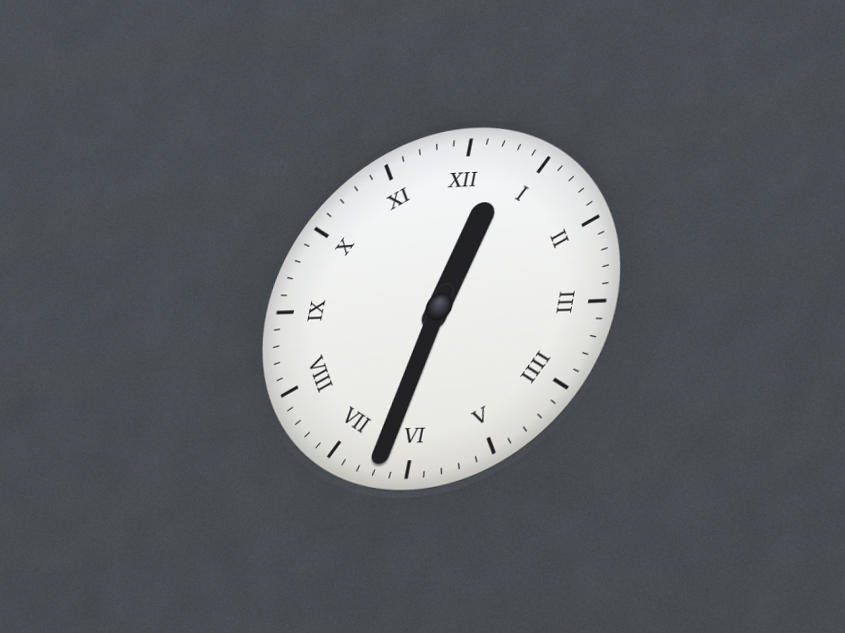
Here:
12,32
